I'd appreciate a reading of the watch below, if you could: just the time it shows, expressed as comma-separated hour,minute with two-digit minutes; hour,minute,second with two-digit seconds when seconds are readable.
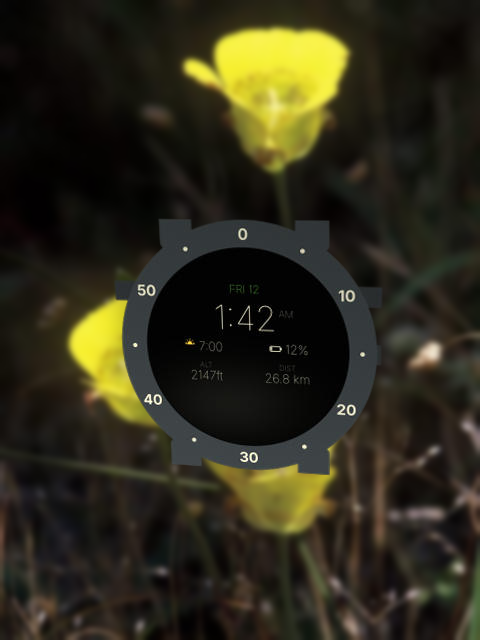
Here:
1,42
